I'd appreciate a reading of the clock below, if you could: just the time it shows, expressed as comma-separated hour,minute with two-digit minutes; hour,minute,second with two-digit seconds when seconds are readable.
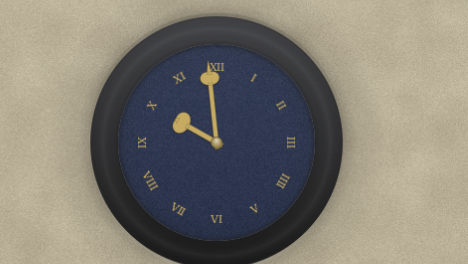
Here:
9,59
